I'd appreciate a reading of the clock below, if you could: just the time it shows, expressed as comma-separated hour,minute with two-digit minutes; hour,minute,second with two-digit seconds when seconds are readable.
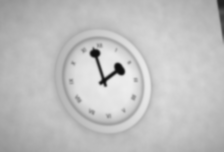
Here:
1,58
